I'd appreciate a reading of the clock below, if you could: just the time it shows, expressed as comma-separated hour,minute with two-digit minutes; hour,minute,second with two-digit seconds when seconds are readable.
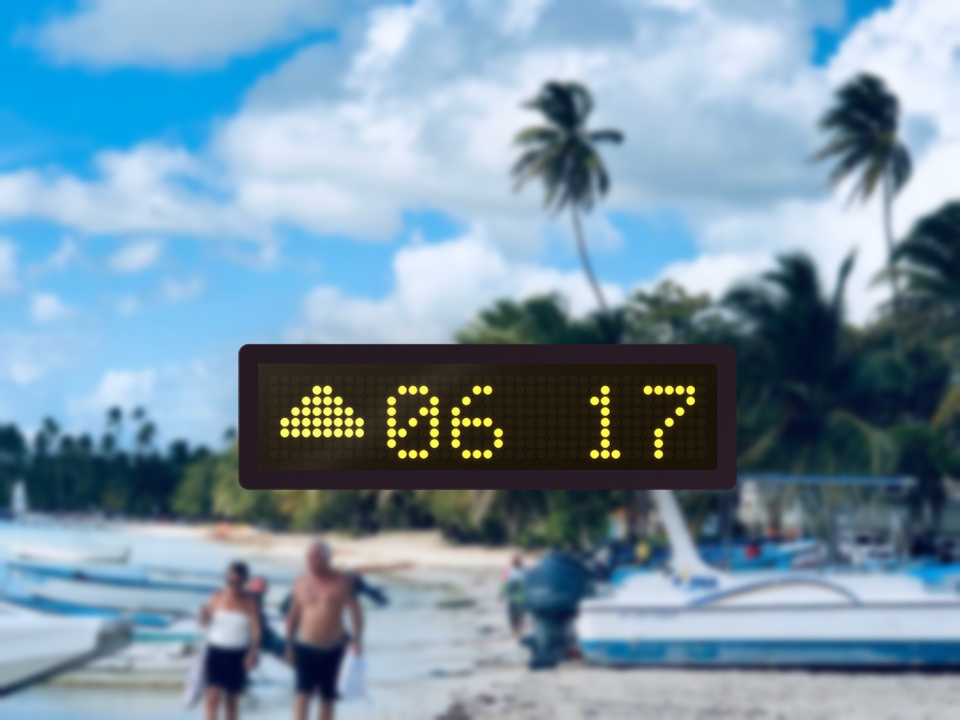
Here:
6,17
